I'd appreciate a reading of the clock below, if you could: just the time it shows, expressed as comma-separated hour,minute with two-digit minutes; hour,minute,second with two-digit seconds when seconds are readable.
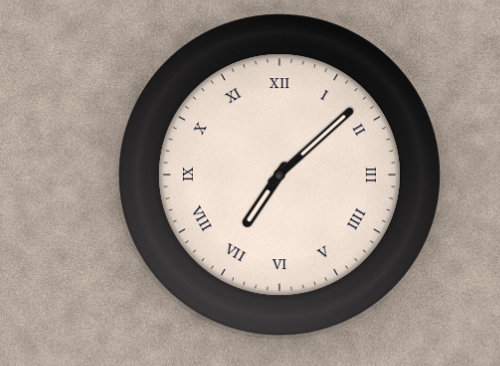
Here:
7,08
